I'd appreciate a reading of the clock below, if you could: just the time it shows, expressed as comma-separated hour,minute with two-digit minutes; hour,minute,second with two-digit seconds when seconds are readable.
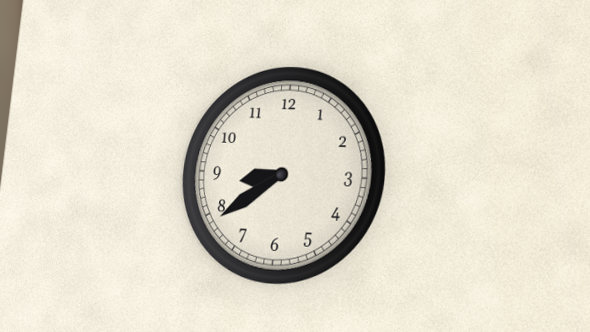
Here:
8,39
